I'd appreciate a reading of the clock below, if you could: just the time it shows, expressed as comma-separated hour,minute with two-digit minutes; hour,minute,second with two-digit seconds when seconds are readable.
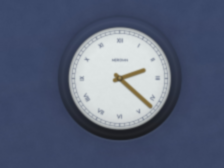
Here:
2,22
